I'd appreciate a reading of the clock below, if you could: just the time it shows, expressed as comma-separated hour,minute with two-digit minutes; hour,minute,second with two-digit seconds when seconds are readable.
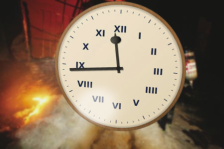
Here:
11,44
